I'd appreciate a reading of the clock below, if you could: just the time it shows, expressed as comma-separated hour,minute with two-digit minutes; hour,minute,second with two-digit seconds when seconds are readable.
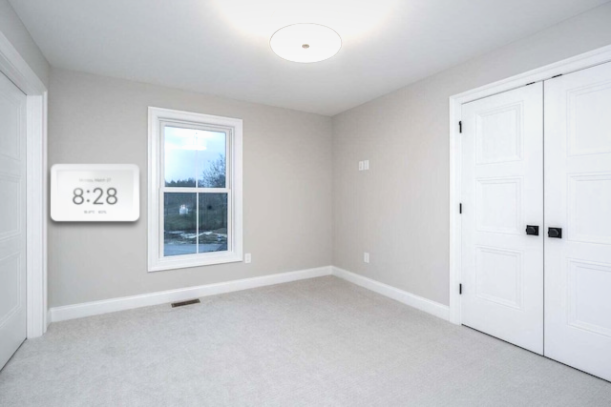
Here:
8,28
